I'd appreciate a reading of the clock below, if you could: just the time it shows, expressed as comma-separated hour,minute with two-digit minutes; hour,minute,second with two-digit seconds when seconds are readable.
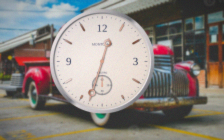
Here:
12,33
